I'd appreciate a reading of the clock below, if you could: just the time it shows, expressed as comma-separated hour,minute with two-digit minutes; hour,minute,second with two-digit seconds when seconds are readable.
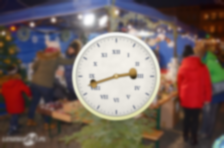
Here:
2,42
